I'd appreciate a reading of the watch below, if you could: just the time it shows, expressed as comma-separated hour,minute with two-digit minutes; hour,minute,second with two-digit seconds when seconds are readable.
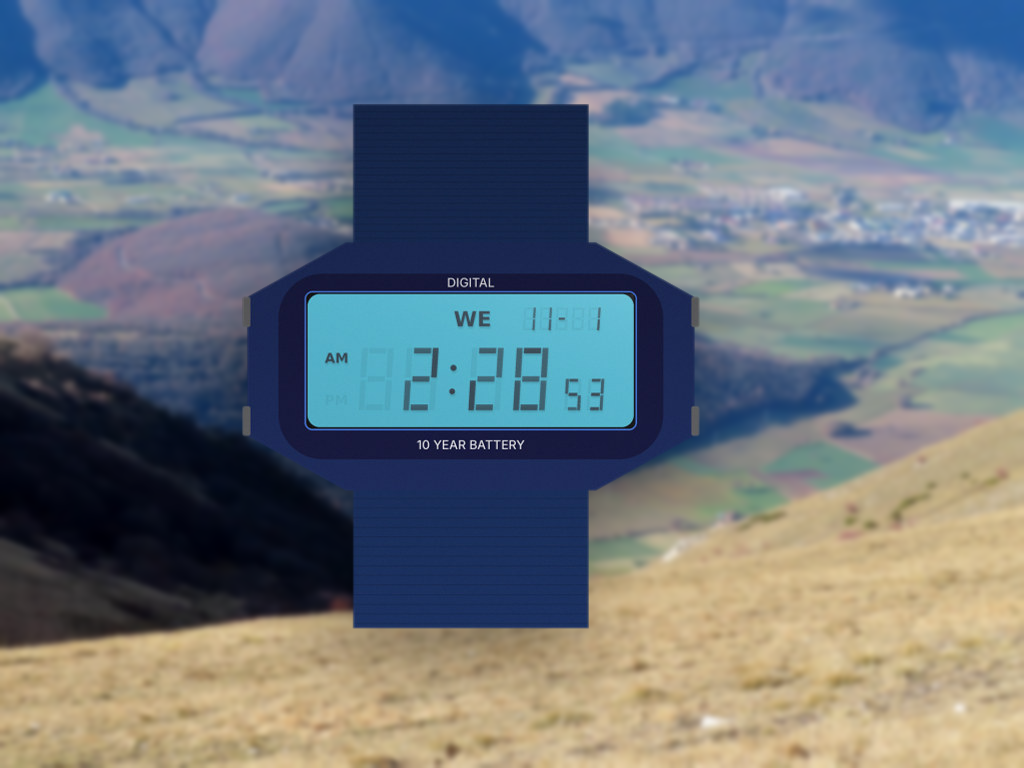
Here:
2,28,53
